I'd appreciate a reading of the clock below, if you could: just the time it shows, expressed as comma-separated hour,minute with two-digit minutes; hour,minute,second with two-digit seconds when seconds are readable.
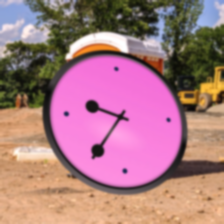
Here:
9,36
